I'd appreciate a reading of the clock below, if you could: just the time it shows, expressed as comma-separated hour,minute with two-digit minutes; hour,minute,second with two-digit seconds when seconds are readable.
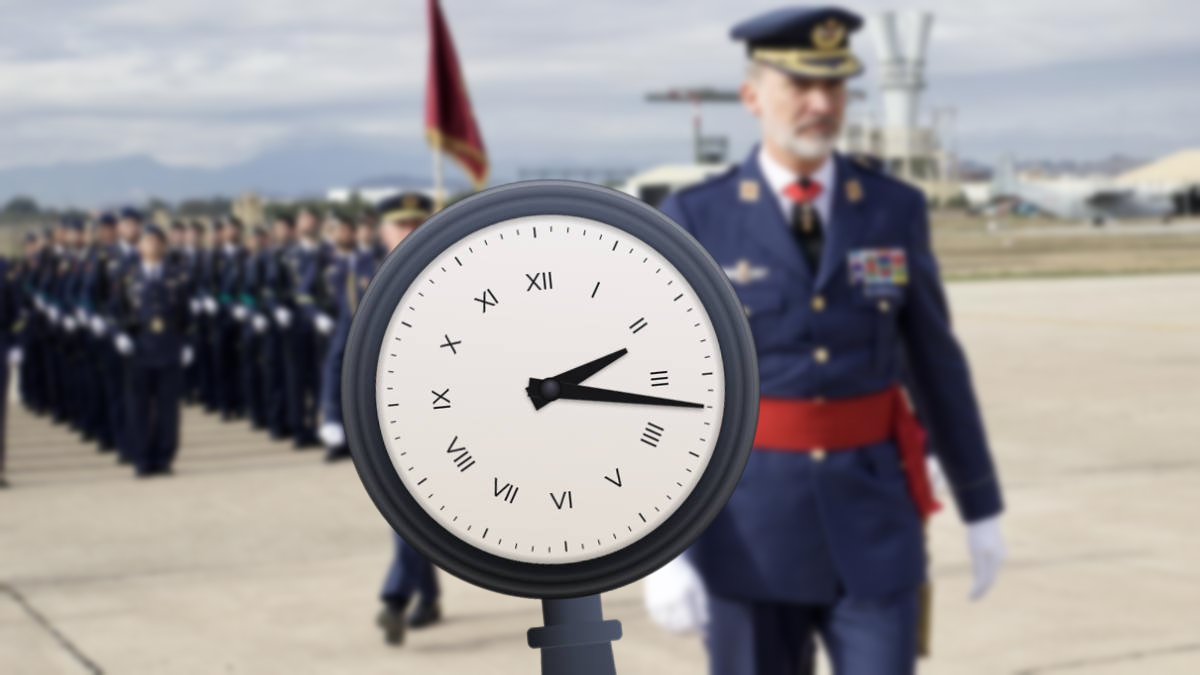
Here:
2,17
